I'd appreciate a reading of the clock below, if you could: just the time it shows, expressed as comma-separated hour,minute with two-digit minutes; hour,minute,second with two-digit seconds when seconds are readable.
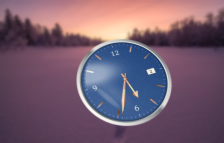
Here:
5,34
